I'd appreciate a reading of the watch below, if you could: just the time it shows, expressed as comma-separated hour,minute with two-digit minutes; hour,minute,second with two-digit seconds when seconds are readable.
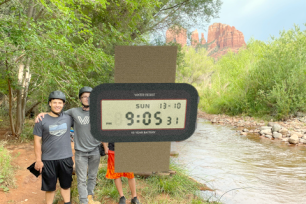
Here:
9,05,31
